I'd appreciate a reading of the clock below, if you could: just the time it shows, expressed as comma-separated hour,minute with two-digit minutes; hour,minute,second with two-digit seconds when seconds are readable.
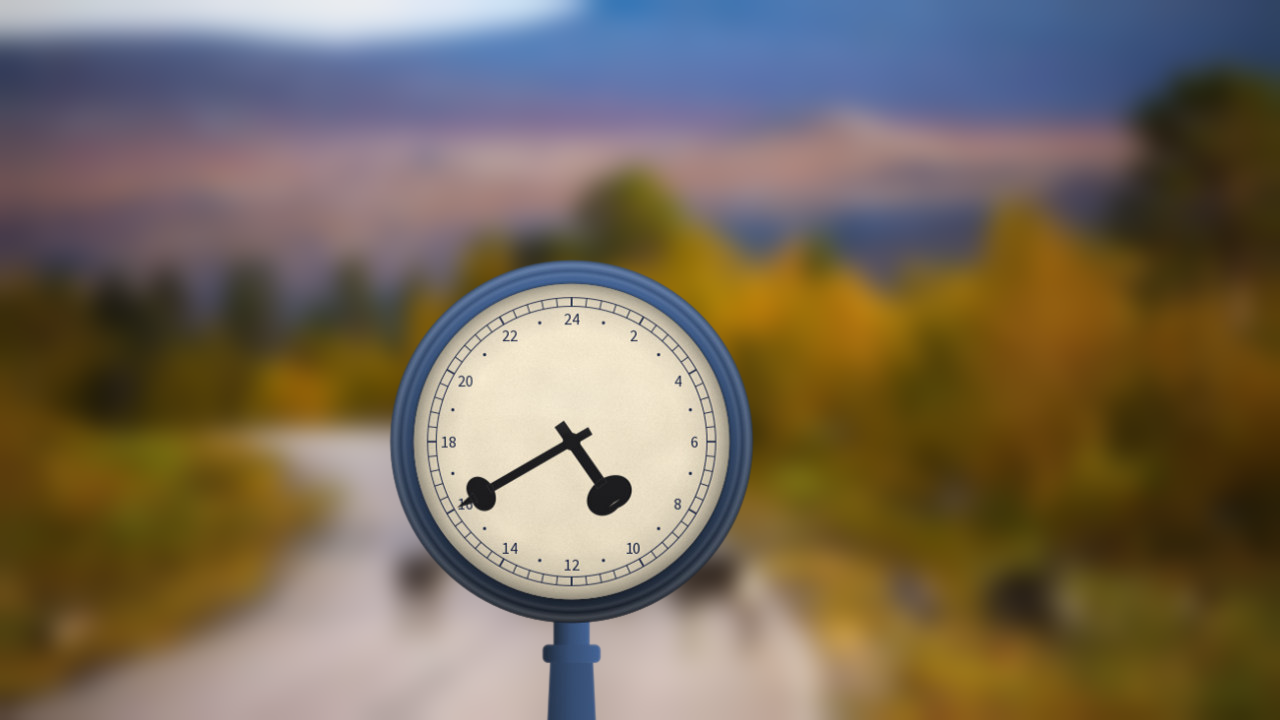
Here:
9,40
